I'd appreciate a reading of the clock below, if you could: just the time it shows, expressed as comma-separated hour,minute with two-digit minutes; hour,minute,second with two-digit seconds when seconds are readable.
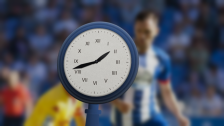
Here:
1,42
